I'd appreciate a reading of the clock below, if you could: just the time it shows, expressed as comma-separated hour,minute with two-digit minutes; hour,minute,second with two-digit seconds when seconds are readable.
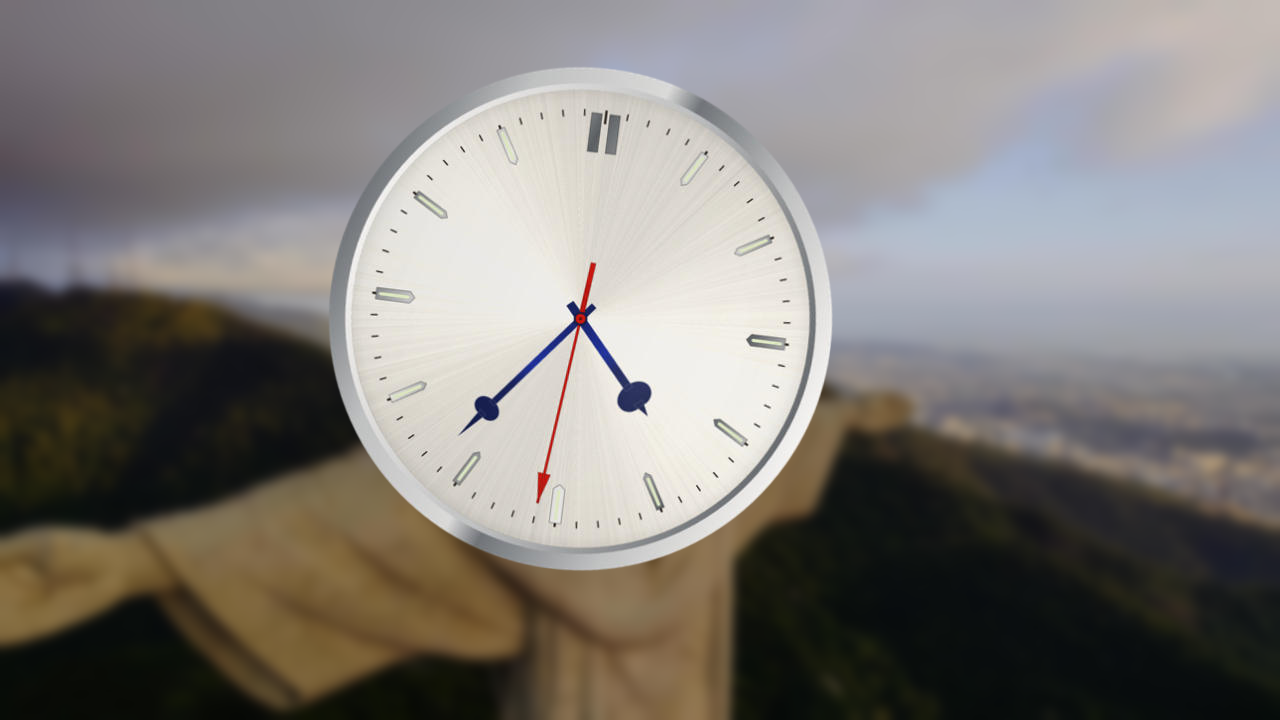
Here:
4,36,31
